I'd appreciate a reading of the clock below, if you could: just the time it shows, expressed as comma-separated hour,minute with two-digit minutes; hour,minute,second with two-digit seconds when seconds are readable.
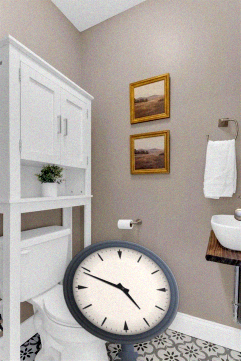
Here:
4,49
